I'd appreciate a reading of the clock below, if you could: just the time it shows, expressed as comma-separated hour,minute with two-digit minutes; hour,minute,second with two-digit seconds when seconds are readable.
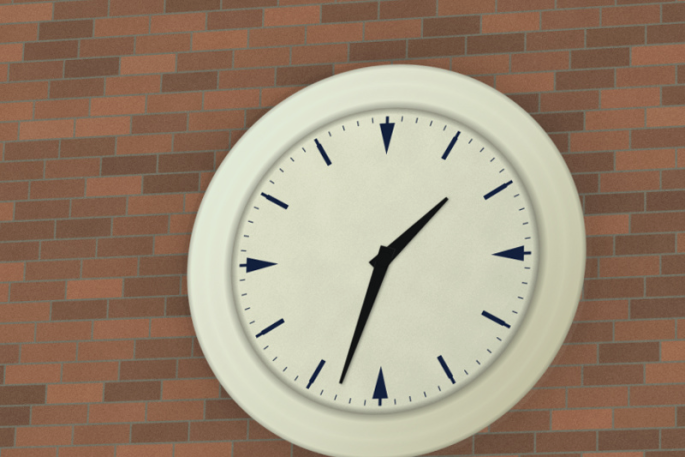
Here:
1,33
